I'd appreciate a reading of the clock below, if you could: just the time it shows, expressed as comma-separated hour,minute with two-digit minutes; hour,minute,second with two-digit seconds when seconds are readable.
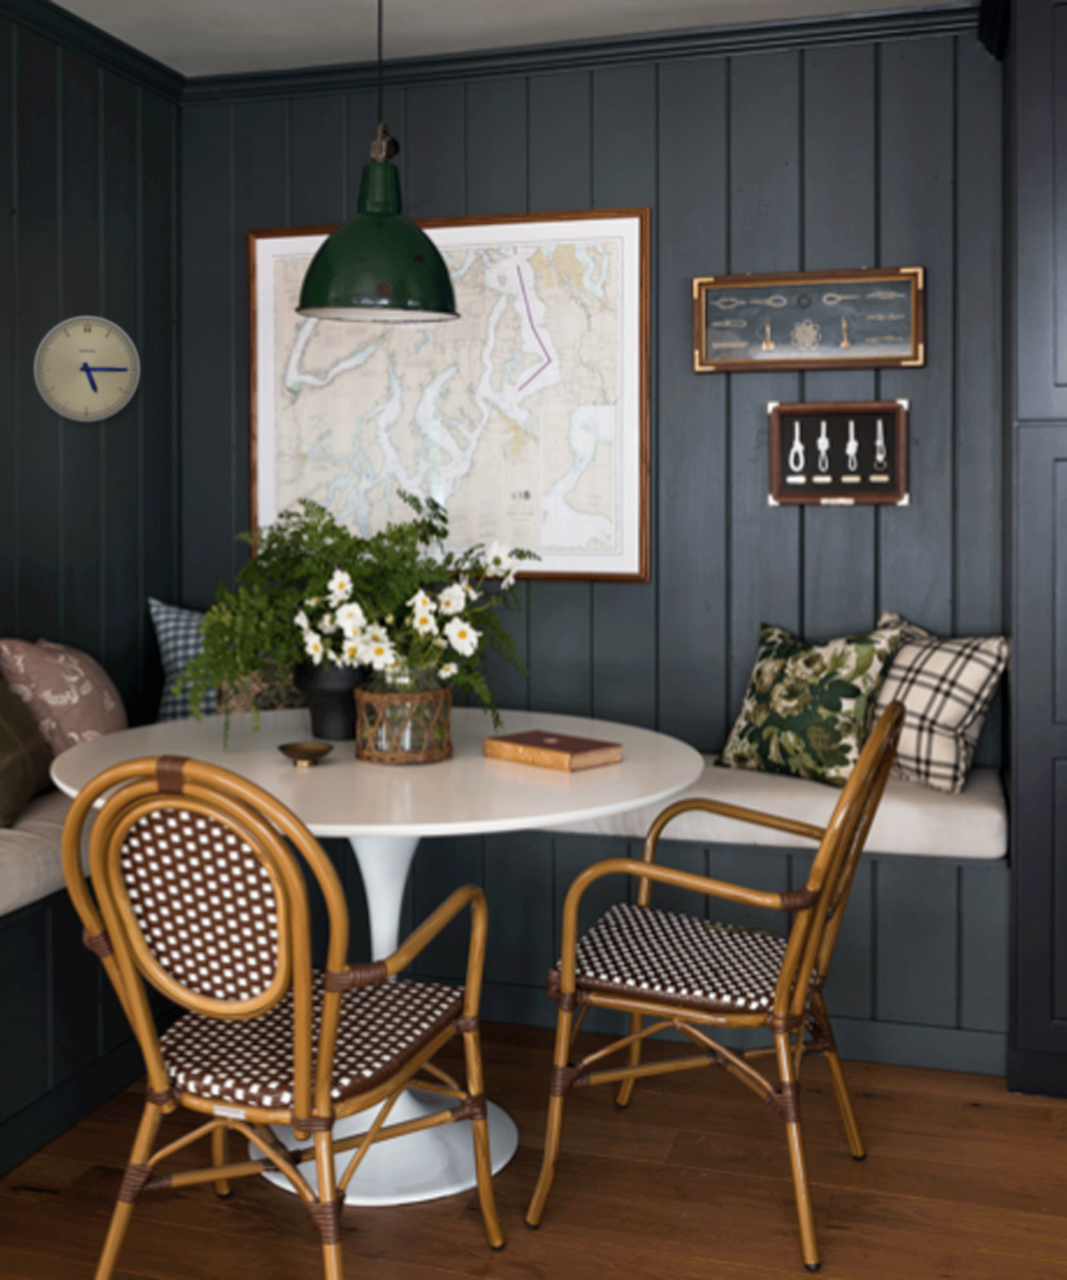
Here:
5,15
